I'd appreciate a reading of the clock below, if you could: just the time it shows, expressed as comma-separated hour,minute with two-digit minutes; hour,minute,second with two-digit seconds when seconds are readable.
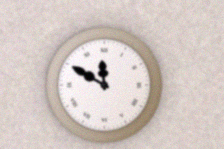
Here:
11,50
